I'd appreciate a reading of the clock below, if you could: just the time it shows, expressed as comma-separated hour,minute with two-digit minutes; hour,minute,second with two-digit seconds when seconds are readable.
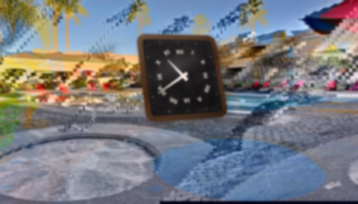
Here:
10,40
